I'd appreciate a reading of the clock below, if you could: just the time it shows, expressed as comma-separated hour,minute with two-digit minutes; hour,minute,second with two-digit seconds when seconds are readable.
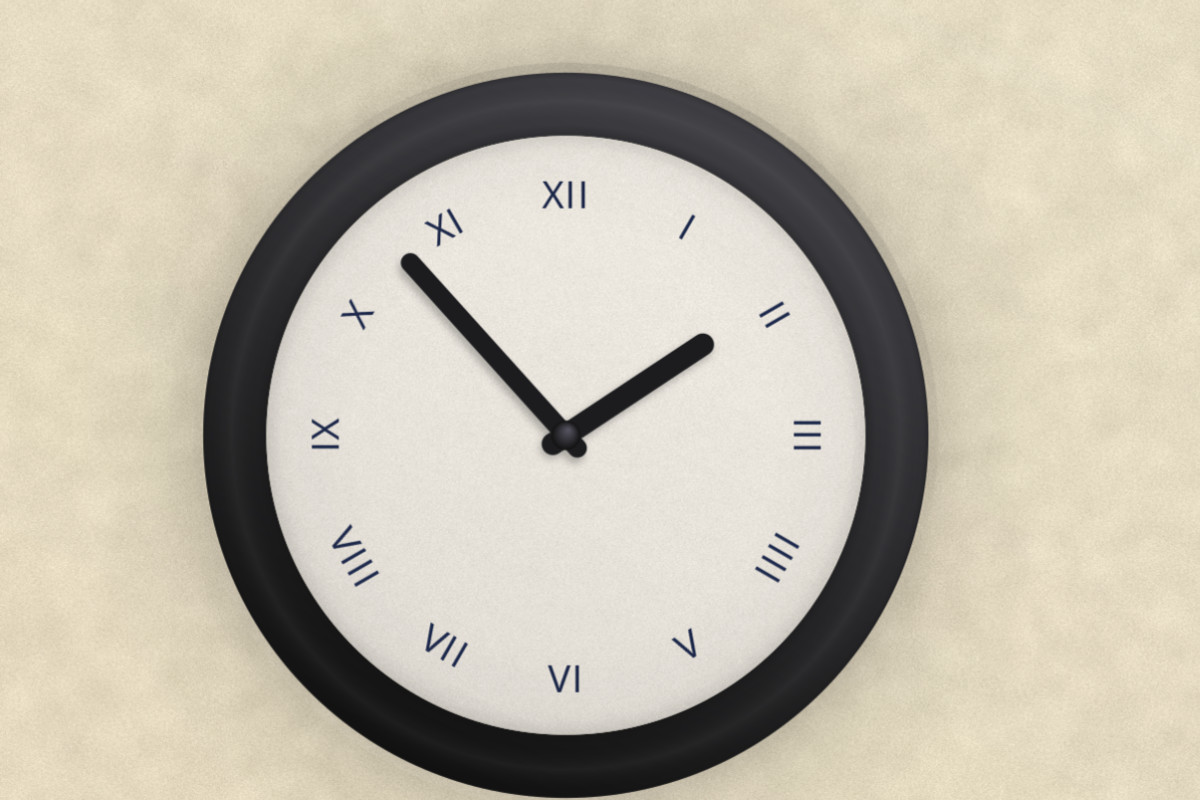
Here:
1,53
